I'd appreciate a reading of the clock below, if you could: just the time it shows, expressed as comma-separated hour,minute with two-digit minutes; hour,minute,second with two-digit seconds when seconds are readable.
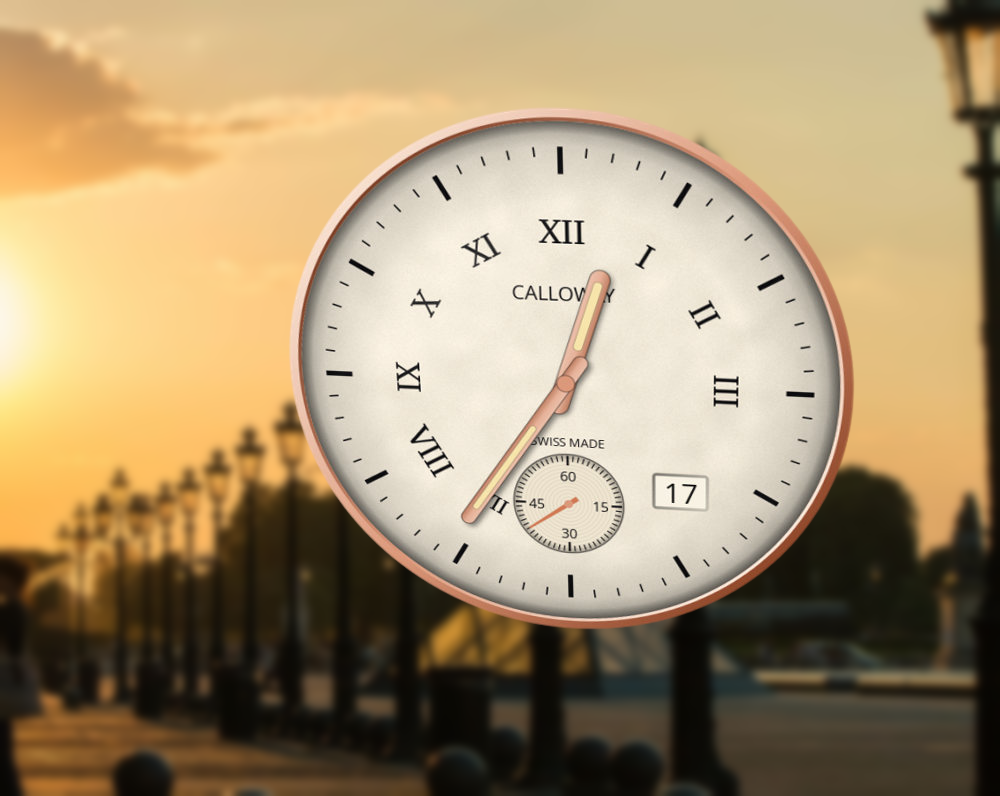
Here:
12,35,39
